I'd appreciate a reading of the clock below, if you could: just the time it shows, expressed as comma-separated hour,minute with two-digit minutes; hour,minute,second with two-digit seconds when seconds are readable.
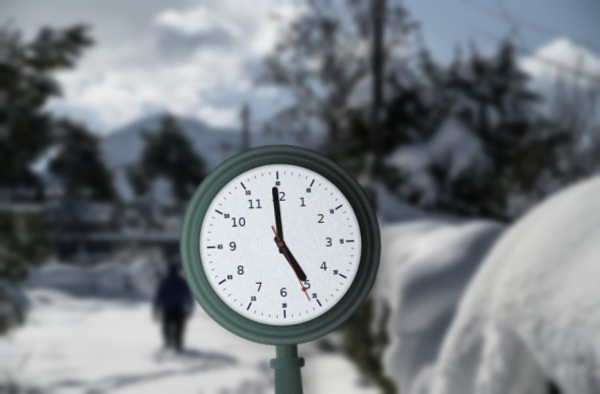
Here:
4,59,26
